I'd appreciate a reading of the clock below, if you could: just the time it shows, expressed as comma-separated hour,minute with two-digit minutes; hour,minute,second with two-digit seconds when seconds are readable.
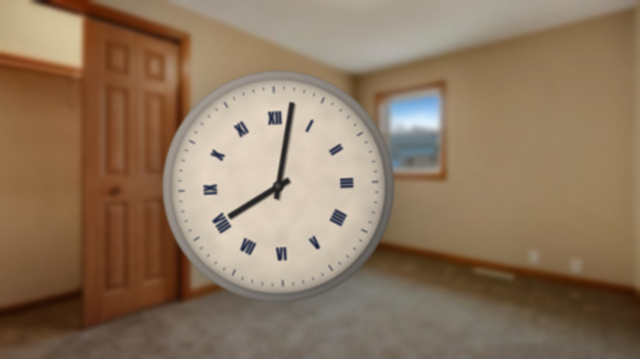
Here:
8,02
